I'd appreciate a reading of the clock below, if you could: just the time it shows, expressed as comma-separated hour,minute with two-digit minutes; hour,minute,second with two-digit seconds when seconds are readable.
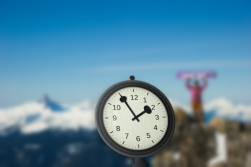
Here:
1,55
